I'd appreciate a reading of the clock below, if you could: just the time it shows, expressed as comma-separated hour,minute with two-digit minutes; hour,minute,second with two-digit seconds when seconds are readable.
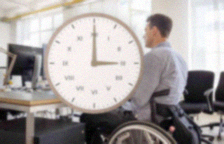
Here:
3,00
